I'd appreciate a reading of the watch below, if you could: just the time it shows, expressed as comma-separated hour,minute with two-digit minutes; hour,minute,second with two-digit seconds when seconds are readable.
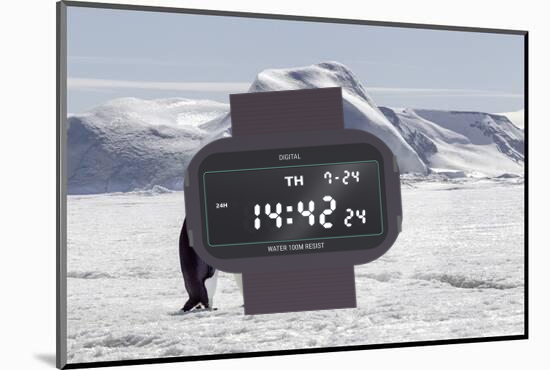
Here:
14,42,24
